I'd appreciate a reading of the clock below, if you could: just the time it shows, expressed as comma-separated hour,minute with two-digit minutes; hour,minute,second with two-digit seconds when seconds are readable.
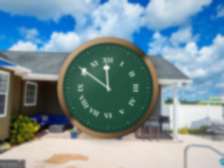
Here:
11,51
